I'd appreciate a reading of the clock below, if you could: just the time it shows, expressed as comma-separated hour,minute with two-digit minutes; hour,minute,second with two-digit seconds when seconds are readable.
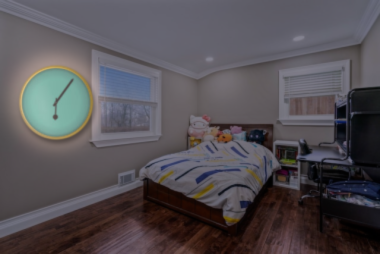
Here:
6,06
